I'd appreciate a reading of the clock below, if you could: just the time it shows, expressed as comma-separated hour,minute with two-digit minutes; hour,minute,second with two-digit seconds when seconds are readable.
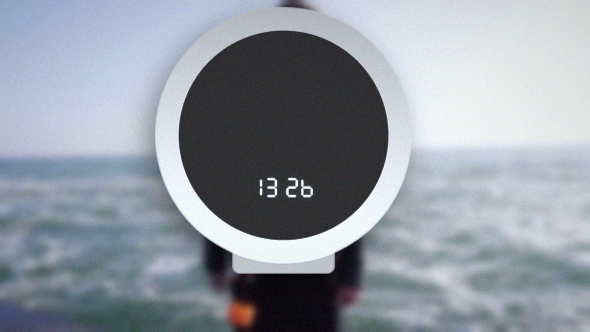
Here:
13,26
